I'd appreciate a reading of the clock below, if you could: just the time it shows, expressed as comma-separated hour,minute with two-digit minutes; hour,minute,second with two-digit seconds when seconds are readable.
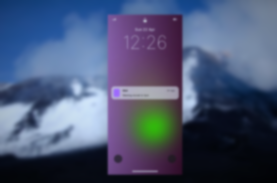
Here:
12,26
